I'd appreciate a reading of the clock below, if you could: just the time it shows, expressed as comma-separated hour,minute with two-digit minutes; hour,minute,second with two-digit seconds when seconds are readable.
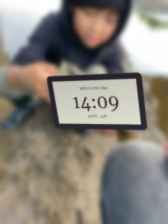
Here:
14,09
